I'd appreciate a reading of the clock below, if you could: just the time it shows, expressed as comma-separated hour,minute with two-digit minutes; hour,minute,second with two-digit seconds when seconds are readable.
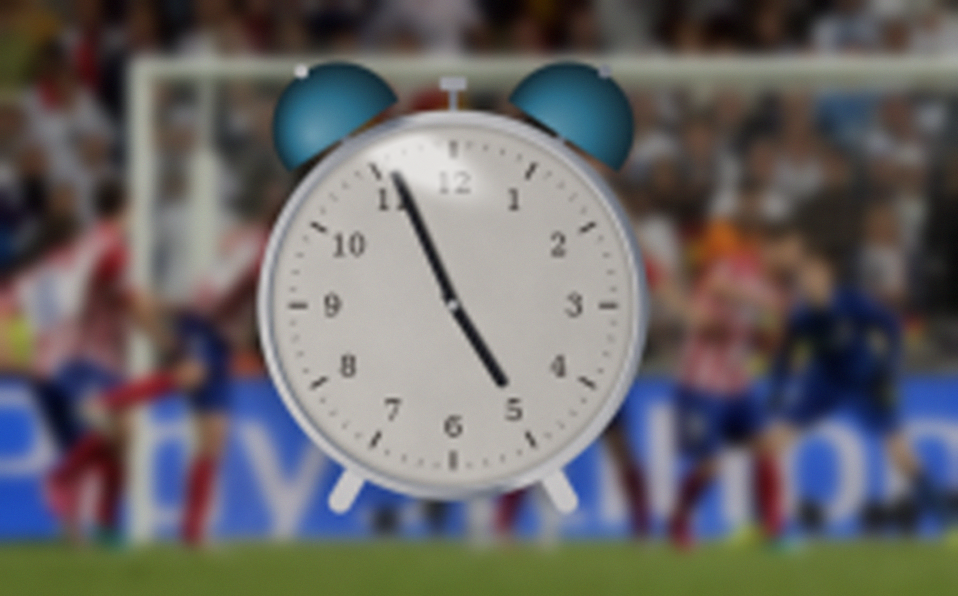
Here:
4,56
